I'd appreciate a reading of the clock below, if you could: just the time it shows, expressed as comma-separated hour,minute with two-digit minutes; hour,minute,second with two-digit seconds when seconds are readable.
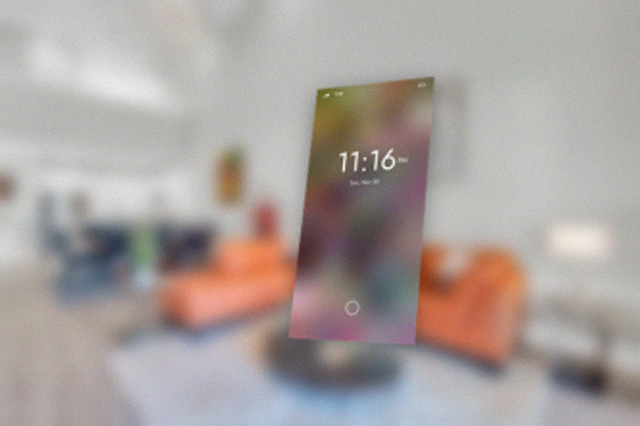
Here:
11,16
